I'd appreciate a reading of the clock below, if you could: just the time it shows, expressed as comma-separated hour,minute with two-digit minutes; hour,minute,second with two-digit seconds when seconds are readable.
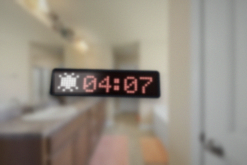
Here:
4,07
